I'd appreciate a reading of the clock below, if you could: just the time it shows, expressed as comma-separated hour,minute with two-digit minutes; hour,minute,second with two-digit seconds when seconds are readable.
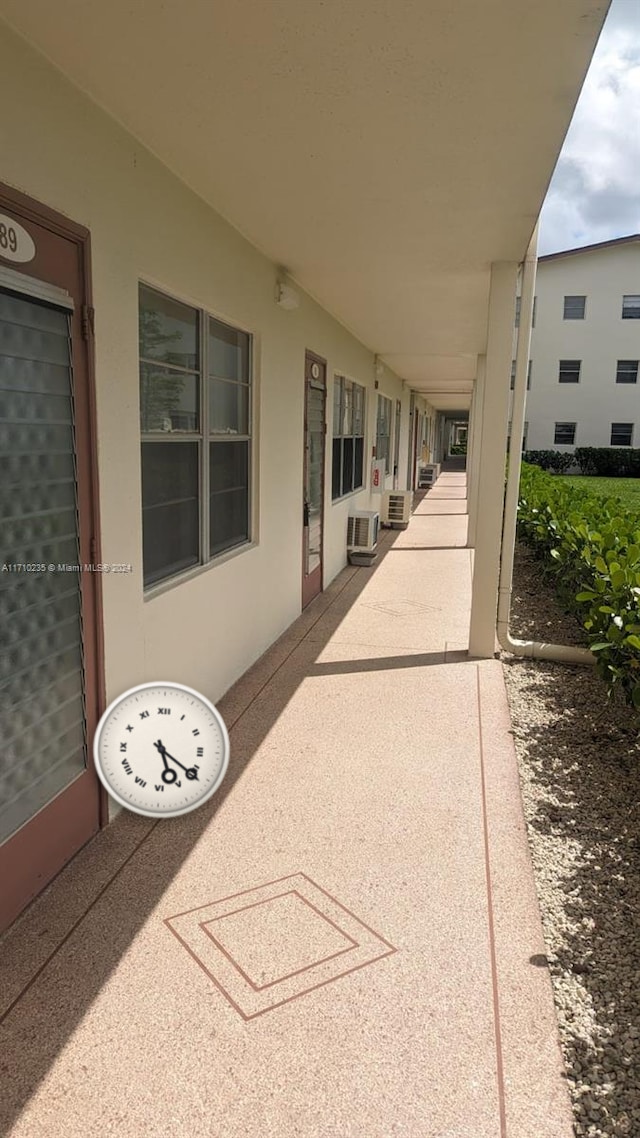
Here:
5,21
